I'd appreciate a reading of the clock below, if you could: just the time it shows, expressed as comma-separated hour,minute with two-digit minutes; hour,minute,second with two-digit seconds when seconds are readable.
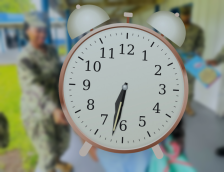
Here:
6,32
